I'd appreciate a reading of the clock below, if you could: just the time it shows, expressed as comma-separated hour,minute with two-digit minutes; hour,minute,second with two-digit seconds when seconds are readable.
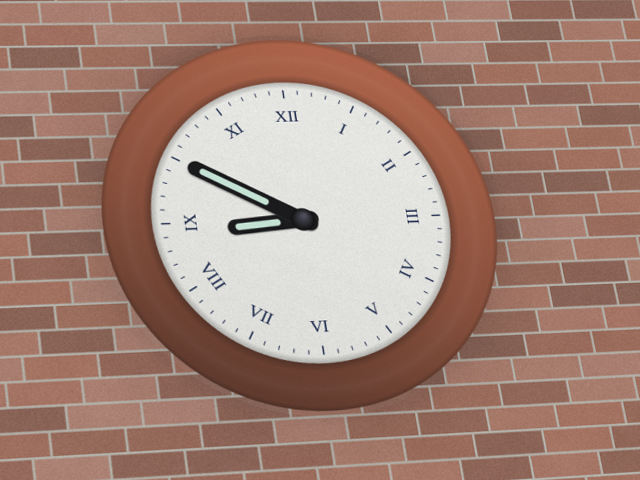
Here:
8,50
